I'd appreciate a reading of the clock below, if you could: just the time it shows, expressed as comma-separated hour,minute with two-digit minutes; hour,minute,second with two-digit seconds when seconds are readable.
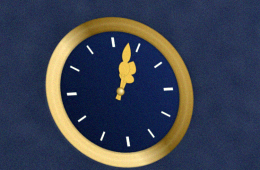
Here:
1,03
